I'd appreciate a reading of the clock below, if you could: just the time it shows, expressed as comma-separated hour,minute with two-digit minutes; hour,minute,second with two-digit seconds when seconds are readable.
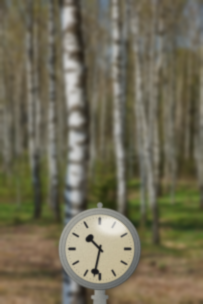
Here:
10,32
